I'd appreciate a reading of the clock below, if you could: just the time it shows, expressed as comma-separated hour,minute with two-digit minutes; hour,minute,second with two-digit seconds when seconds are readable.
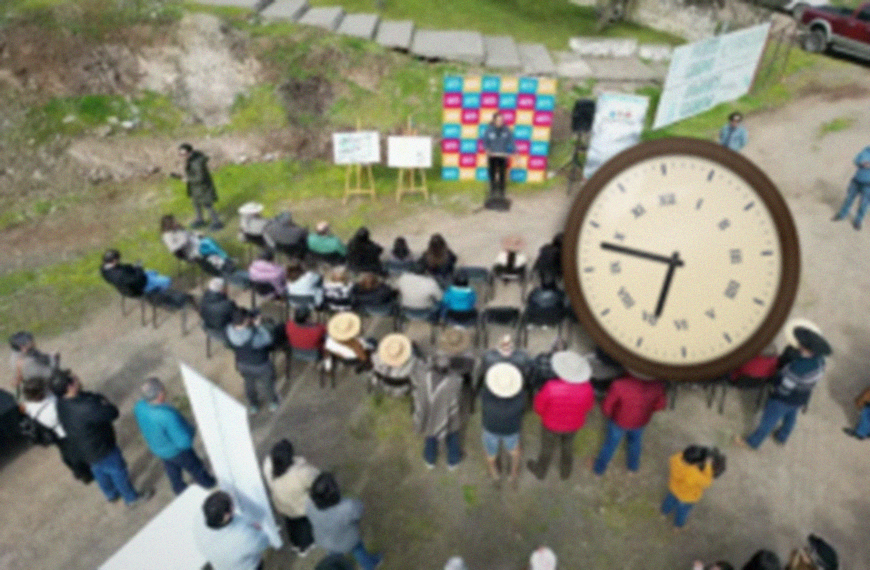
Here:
6,48
